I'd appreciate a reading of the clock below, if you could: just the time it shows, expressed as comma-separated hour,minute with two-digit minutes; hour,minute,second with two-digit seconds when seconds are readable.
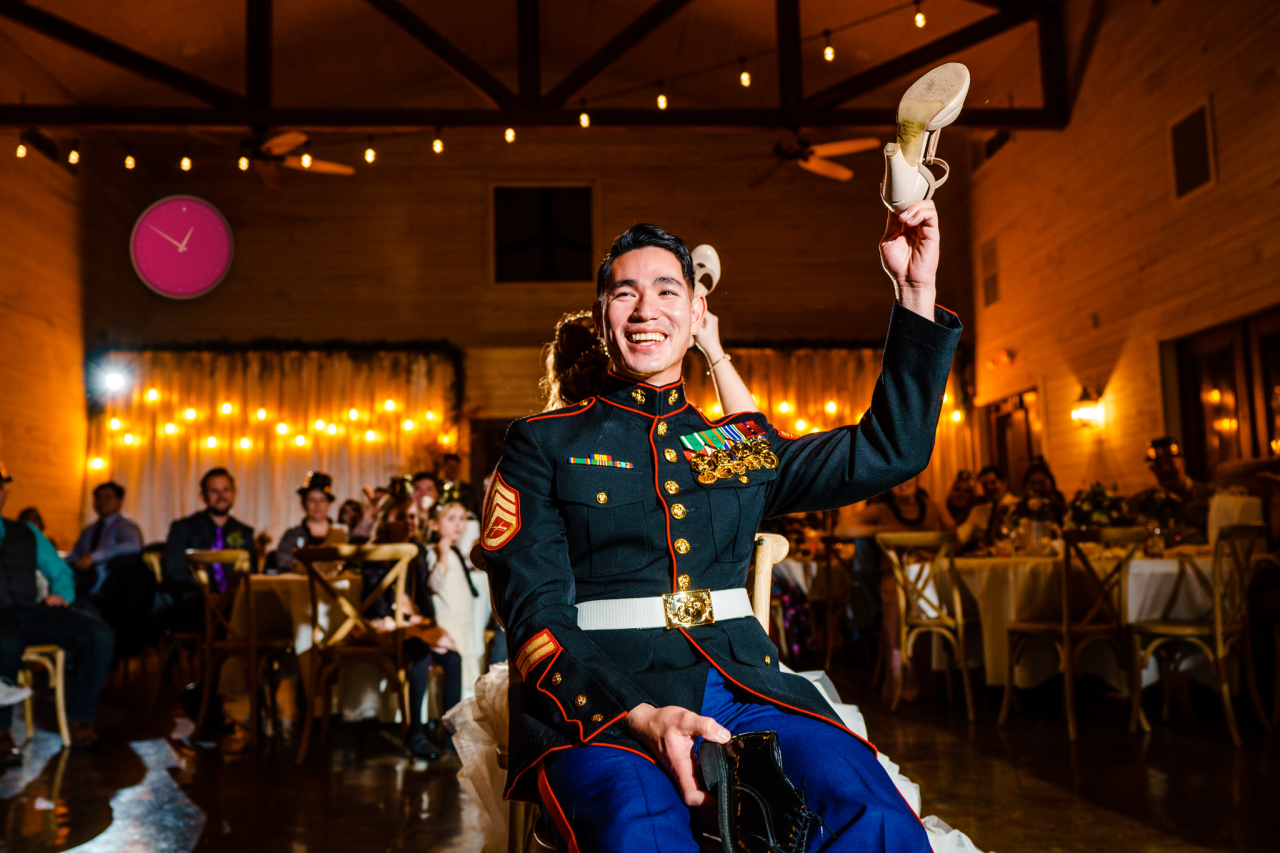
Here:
12,50
